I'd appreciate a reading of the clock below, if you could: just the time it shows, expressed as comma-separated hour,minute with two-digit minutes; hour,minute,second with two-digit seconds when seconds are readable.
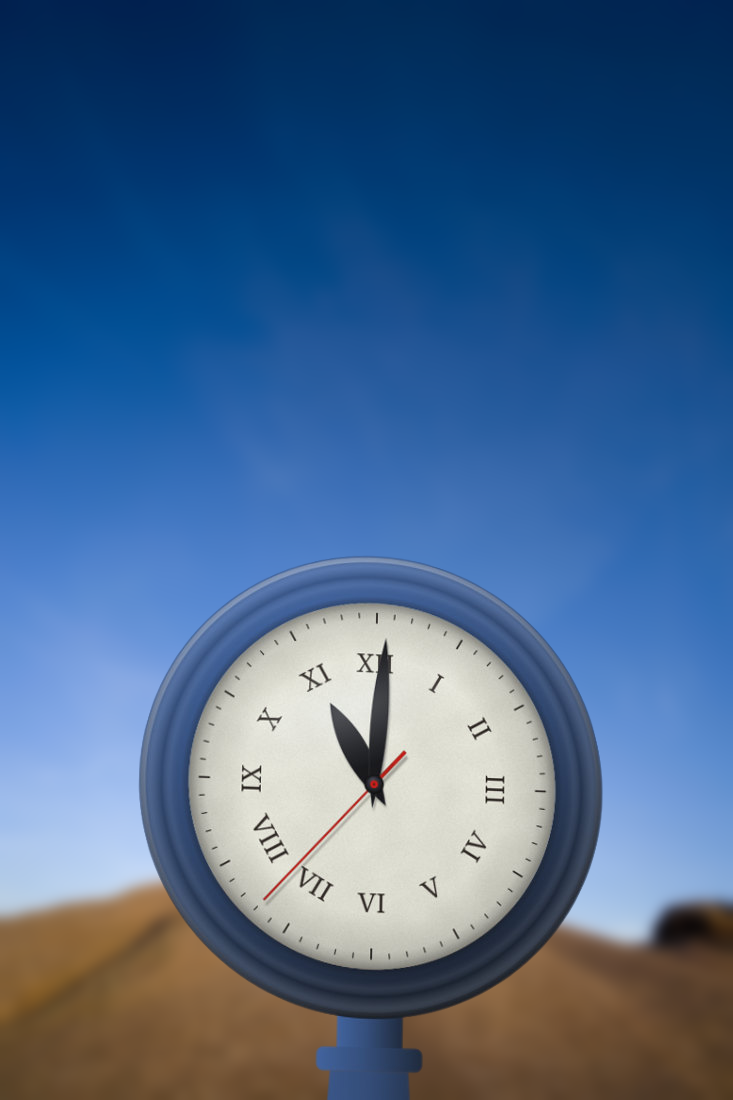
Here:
11,00,37
